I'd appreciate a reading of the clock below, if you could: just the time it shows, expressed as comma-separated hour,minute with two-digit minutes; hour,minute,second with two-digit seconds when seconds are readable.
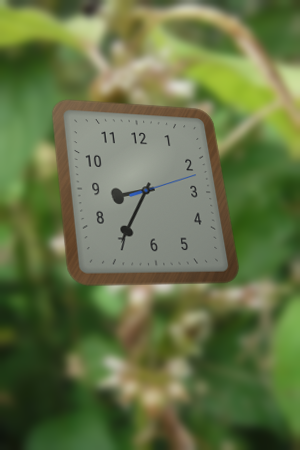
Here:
8,35,12
